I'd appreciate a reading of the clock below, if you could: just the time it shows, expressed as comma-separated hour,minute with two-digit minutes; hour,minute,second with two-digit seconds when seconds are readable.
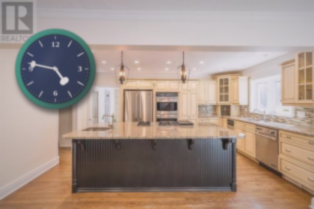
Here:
4,47
